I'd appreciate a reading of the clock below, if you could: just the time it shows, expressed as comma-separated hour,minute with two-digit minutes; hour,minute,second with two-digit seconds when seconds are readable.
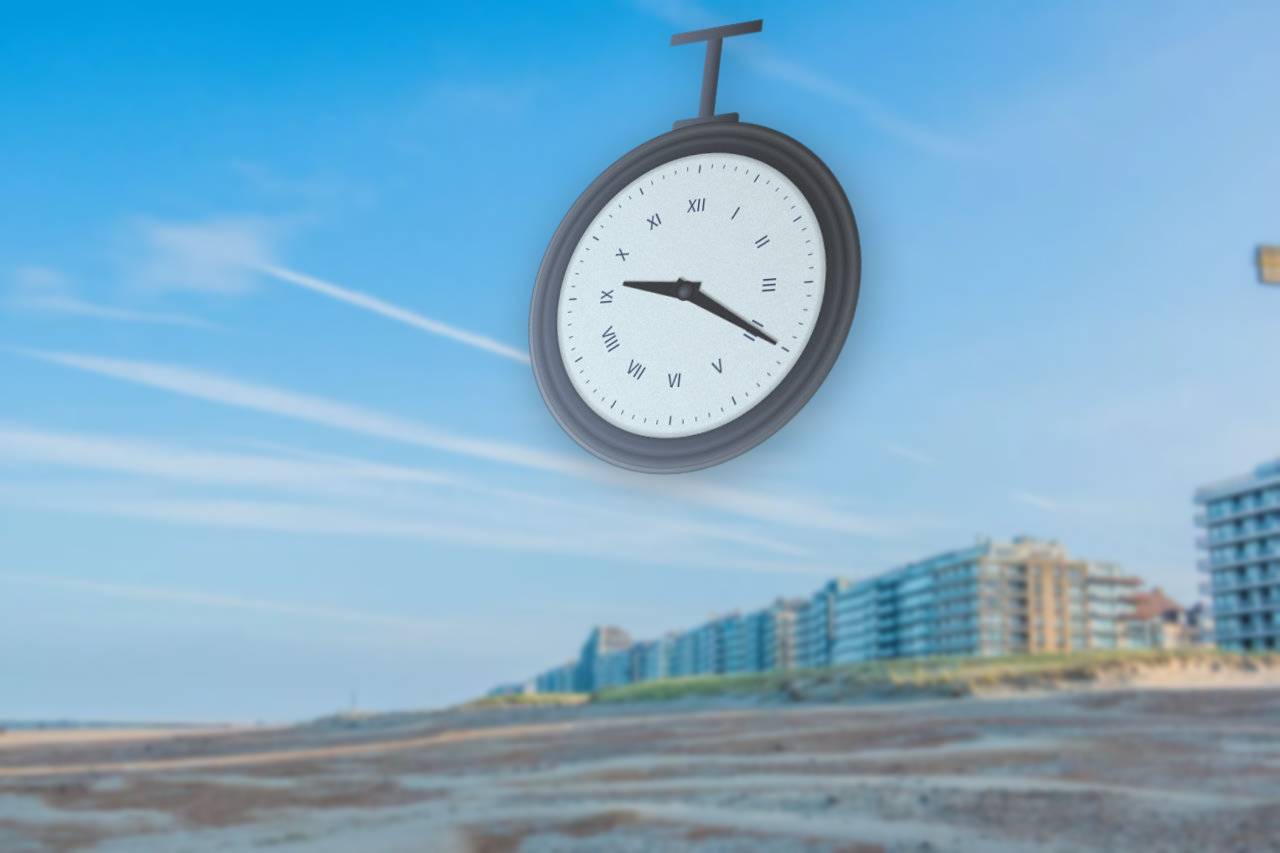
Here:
9,20
